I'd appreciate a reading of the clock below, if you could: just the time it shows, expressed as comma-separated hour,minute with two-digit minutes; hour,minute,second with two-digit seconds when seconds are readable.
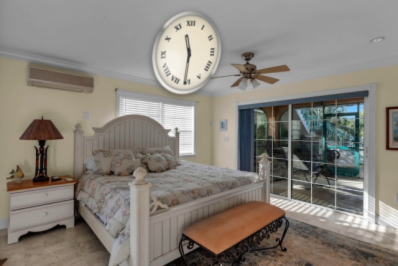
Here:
11,31
